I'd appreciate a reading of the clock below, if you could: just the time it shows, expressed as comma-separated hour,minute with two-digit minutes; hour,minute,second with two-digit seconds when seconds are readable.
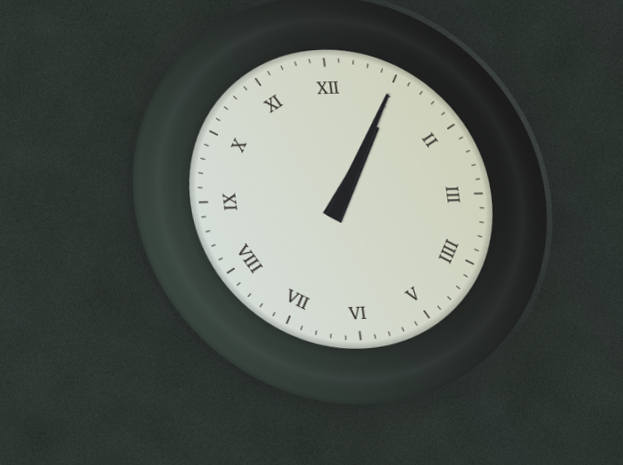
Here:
1,05
